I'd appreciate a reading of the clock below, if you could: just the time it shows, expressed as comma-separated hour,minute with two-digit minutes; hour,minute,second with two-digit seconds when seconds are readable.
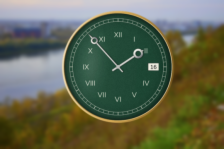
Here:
1,53
